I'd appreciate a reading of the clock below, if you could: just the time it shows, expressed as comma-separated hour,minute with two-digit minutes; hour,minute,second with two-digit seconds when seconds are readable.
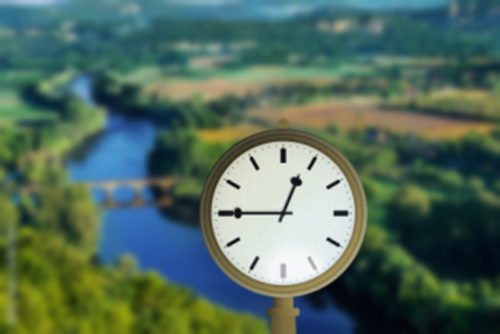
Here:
12,45
